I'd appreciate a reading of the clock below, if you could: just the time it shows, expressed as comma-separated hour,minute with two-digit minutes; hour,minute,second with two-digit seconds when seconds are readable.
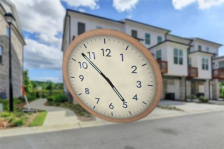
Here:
4,53
